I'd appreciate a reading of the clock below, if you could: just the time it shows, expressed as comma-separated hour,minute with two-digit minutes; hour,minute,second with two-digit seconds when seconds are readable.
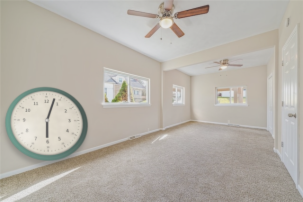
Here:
6,03
